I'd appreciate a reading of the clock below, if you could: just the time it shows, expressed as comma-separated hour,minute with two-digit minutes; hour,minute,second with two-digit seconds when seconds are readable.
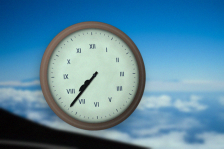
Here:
7,37
